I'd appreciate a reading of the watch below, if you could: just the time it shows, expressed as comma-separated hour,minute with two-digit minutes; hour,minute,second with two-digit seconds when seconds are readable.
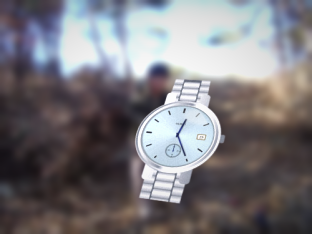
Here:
12,25
